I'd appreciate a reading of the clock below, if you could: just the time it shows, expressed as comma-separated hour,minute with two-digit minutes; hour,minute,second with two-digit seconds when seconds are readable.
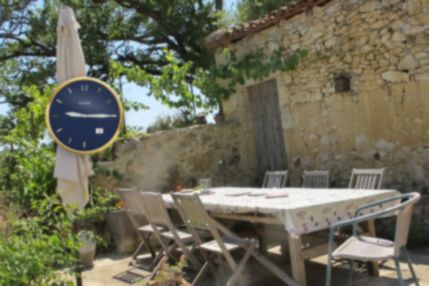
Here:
9,15
